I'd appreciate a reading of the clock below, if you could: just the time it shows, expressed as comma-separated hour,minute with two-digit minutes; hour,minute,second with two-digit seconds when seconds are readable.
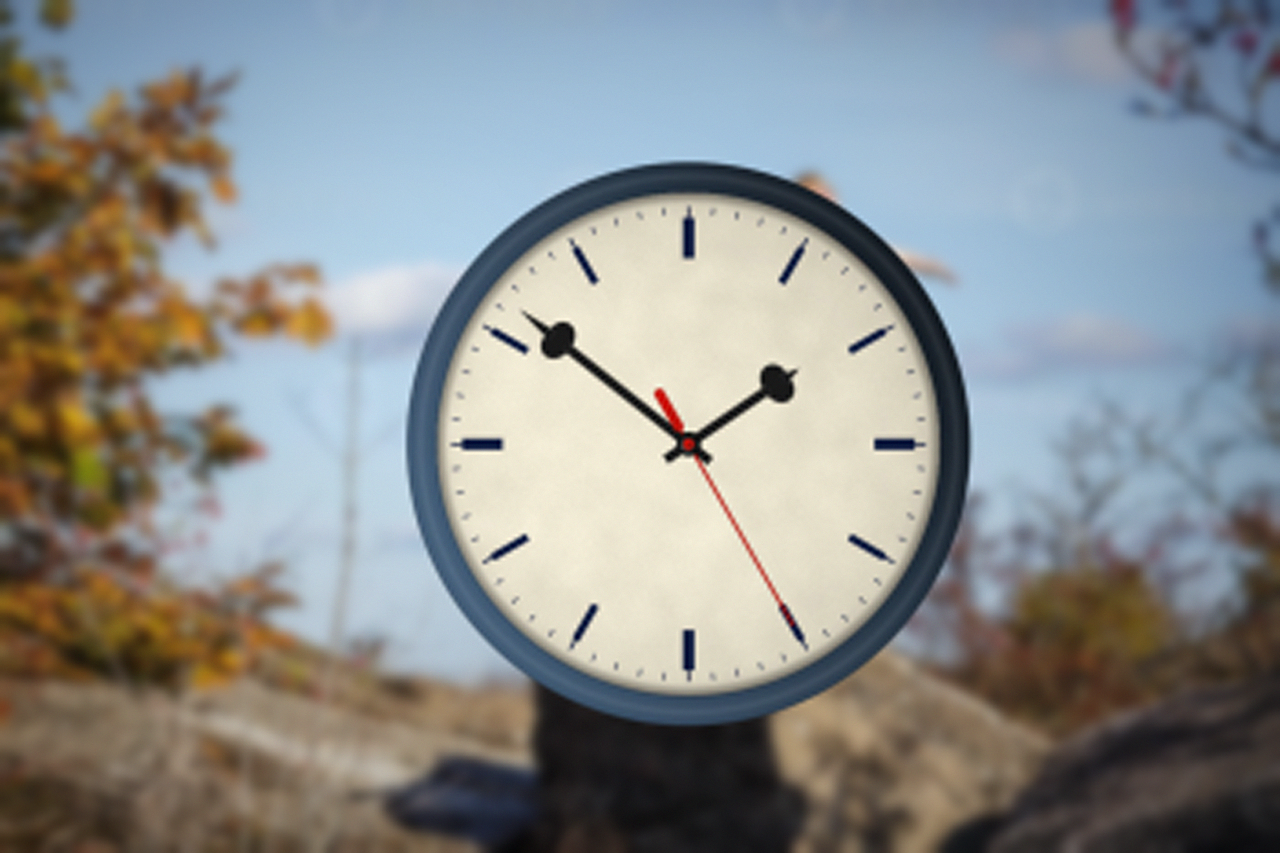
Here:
1,51,25
